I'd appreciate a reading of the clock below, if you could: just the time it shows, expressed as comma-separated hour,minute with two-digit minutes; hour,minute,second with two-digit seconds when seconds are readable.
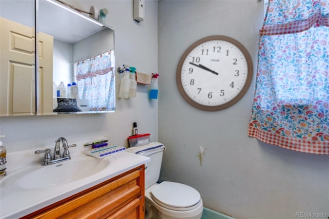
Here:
9,48
